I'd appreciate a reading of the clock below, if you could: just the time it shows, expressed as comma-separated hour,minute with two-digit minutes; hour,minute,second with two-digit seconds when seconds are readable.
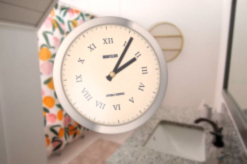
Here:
2,06
